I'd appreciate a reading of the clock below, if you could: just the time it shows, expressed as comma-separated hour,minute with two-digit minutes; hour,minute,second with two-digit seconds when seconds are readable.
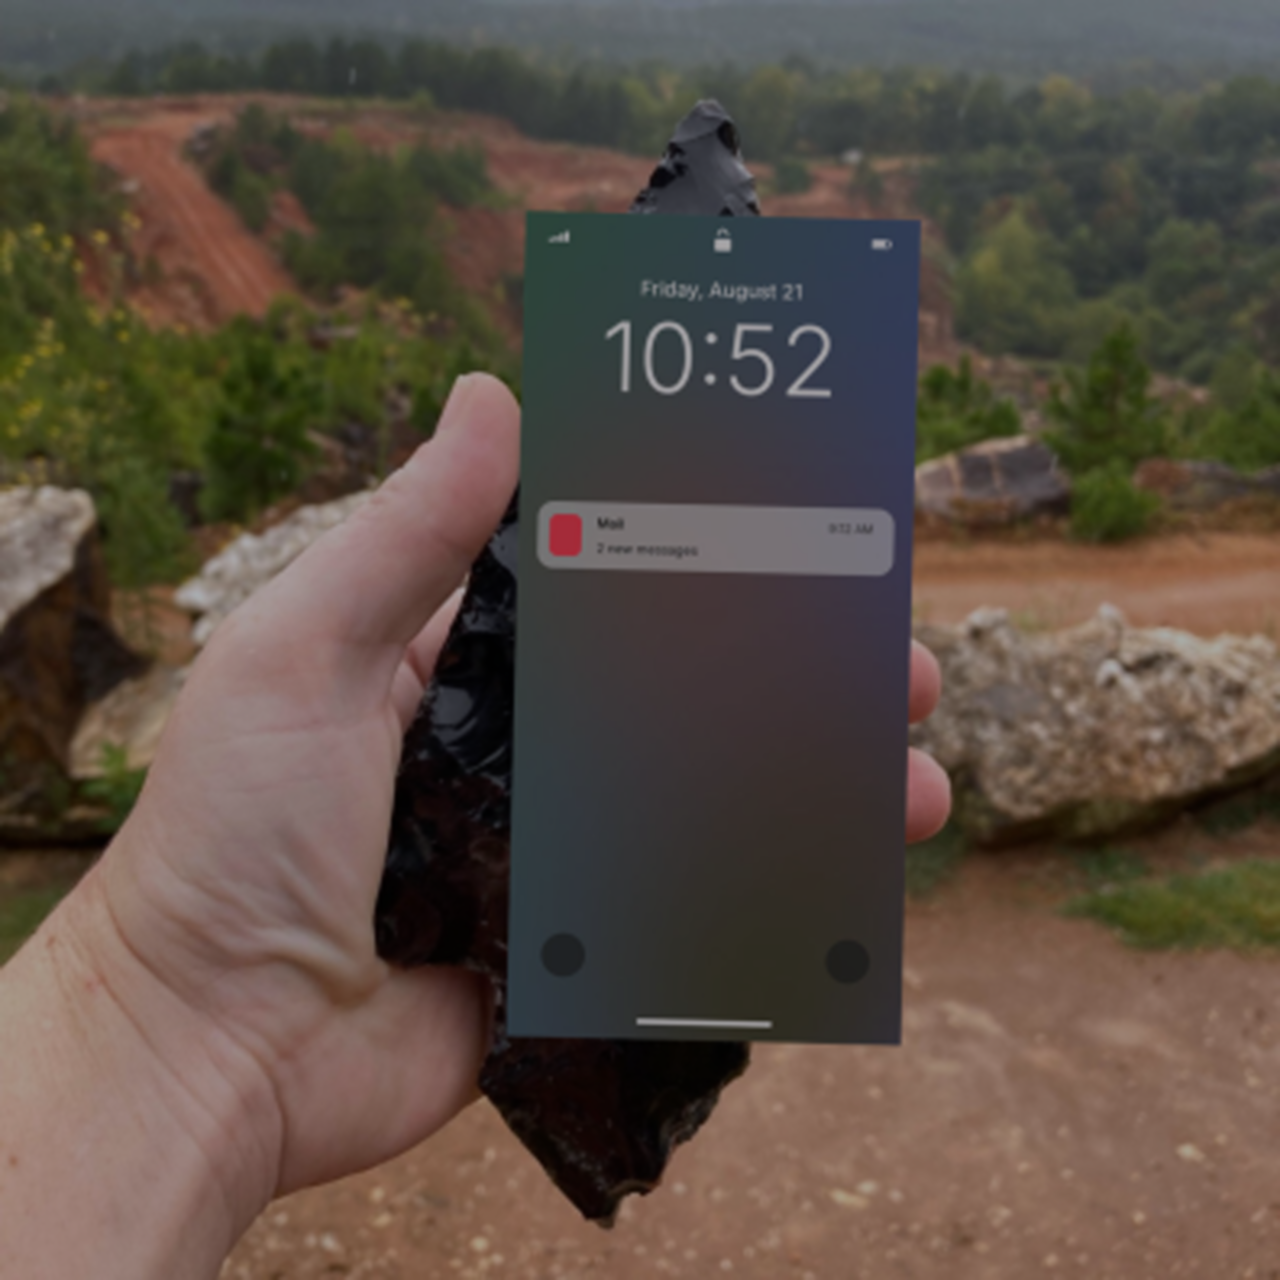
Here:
10,52
